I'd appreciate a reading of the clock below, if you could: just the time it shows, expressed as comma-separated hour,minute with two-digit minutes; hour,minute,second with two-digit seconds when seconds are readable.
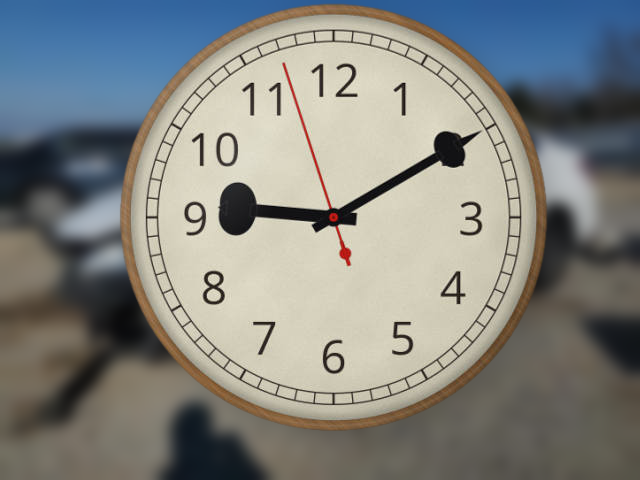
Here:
9,09,57
